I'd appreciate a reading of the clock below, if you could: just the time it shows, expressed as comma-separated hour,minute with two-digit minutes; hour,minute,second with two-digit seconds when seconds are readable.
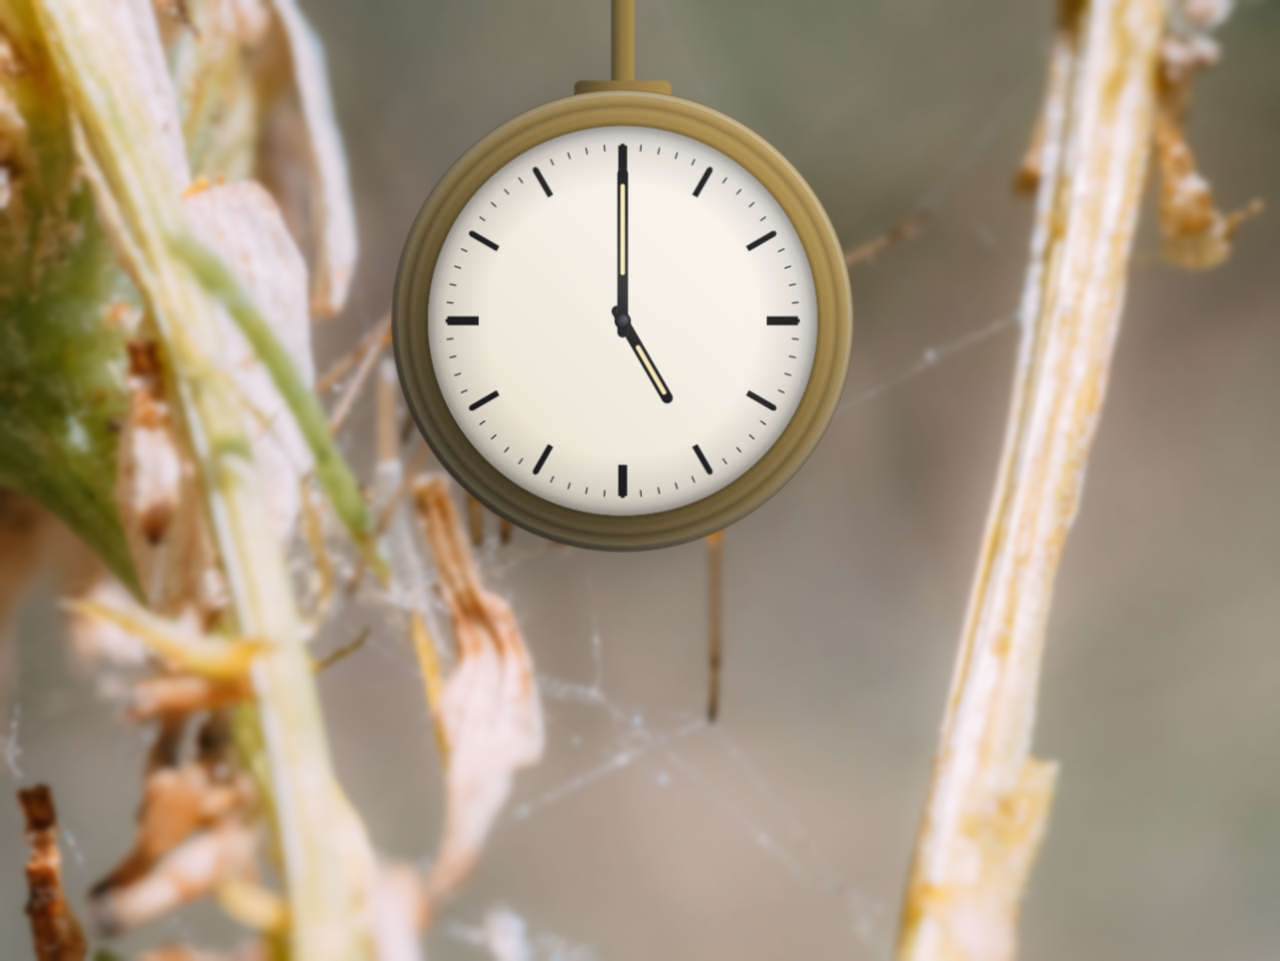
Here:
5,00
